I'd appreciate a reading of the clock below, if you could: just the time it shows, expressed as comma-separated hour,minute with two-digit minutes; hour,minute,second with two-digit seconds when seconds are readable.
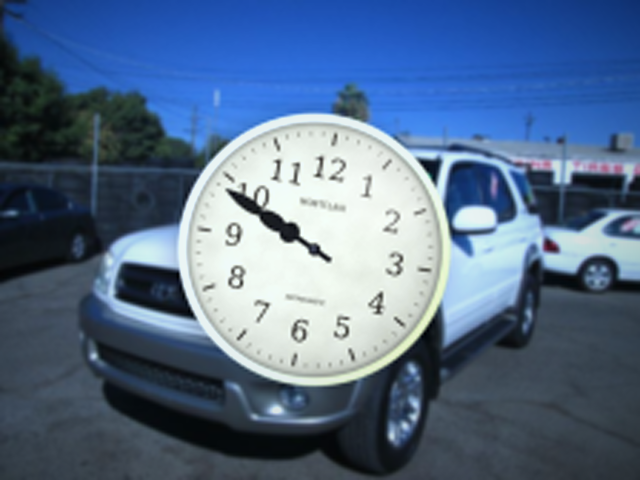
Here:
9,49
